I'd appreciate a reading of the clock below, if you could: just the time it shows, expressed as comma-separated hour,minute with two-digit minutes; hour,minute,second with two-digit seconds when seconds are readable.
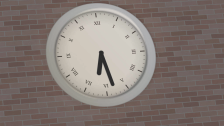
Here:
6,28
